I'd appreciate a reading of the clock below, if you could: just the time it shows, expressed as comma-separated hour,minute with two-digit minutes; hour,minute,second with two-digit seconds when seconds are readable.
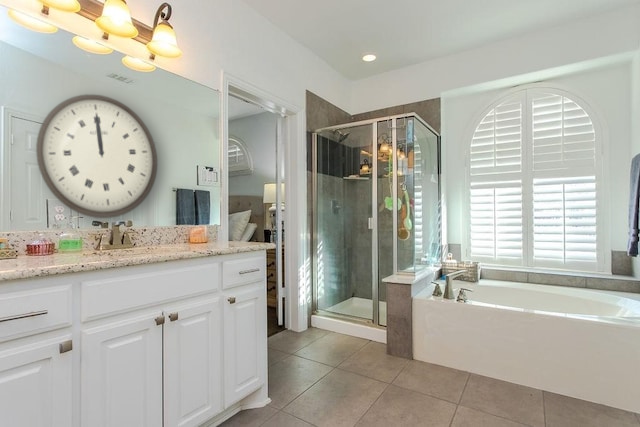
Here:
12,00
